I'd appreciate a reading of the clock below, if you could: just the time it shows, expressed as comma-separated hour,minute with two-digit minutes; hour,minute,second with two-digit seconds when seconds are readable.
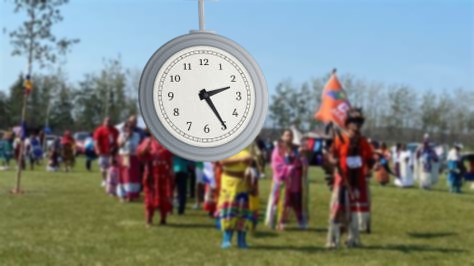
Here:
2,25
